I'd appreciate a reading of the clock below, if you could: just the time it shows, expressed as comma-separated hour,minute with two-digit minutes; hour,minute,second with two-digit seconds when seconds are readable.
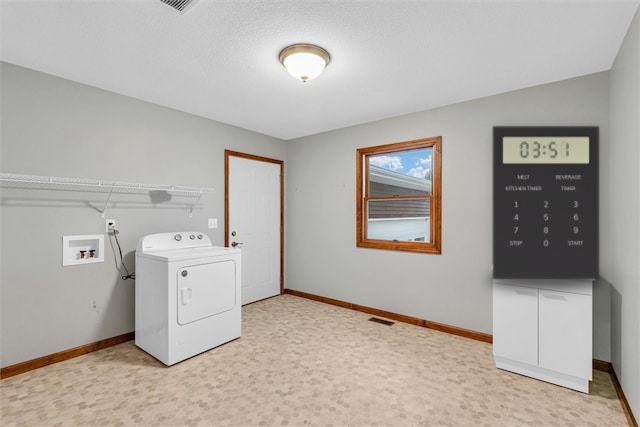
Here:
3,51
